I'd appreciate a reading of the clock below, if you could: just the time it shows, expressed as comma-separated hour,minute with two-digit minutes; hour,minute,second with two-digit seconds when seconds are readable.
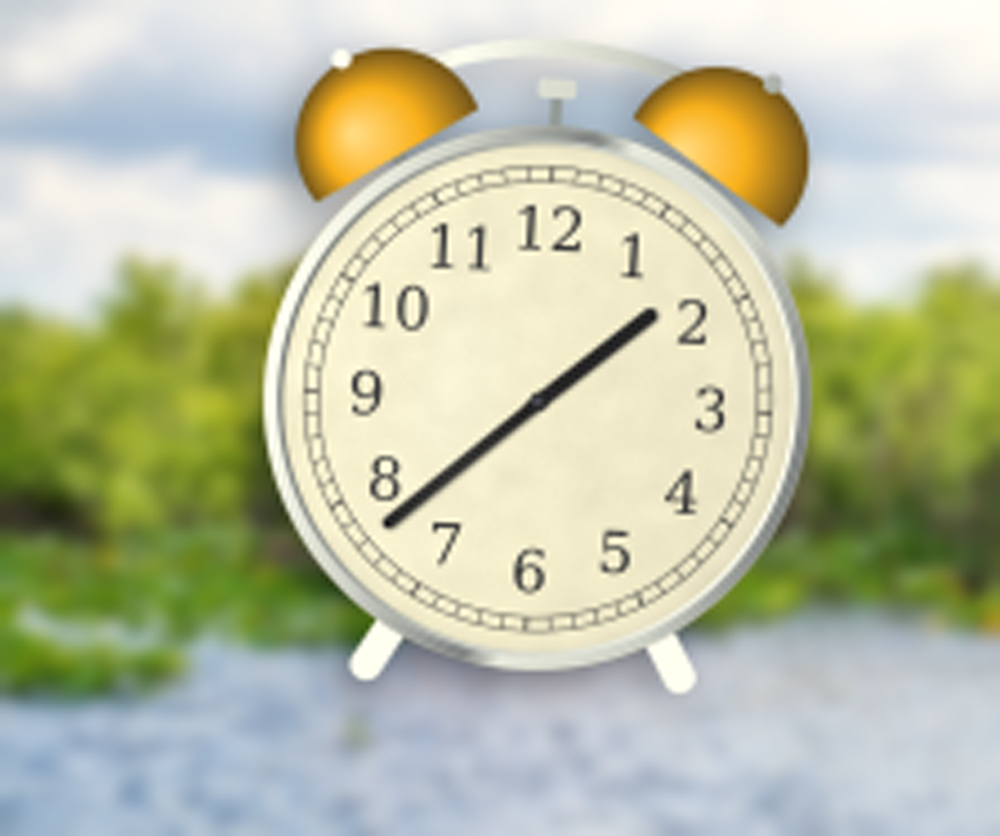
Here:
1,38
